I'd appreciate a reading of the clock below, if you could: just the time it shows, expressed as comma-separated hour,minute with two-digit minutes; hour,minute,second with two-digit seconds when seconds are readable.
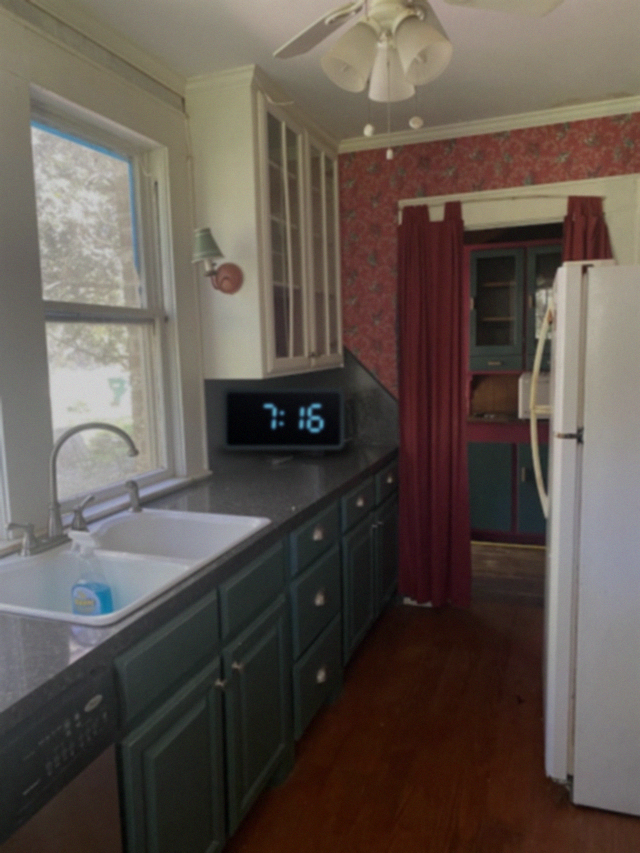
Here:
7,16
